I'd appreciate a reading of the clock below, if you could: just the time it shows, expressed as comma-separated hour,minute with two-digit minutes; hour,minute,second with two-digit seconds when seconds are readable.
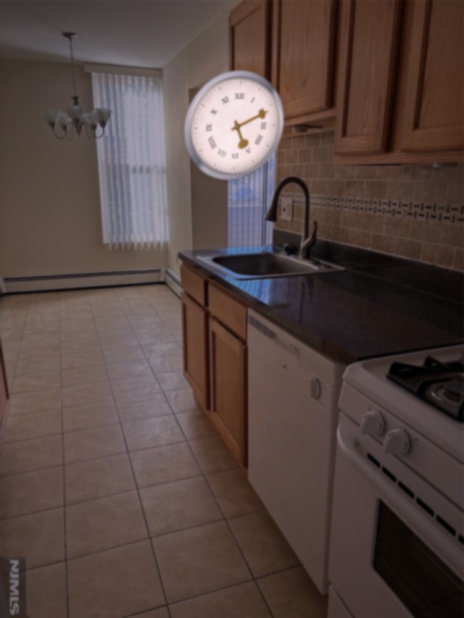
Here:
5,11
